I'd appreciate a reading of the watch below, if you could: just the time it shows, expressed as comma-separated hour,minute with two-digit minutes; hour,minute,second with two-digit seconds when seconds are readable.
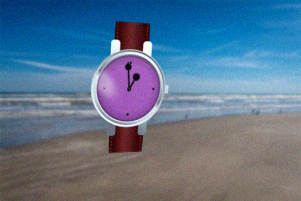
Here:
12,59
